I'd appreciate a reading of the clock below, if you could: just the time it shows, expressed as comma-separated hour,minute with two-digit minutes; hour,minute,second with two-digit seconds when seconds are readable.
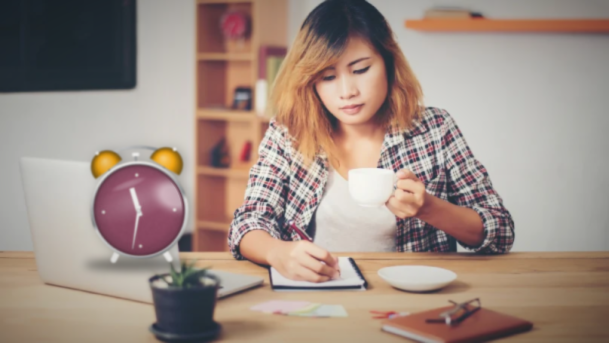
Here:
11,32
